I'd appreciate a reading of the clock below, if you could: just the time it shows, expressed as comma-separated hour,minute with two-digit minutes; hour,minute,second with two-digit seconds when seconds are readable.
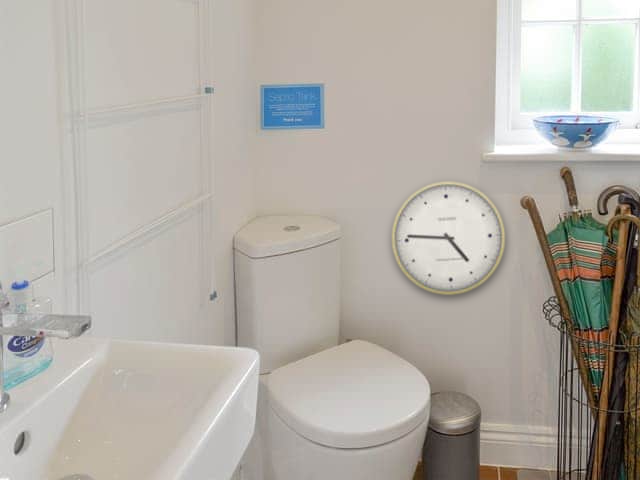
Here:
4,46
